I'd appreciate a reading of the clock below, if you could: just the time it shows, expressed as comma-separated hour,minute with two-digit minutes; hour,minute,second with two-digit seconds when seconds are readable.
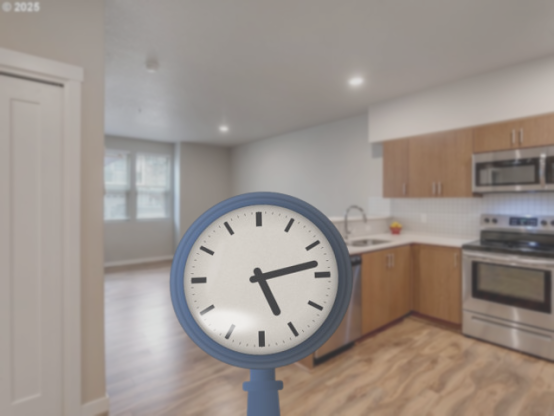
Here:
5,13
